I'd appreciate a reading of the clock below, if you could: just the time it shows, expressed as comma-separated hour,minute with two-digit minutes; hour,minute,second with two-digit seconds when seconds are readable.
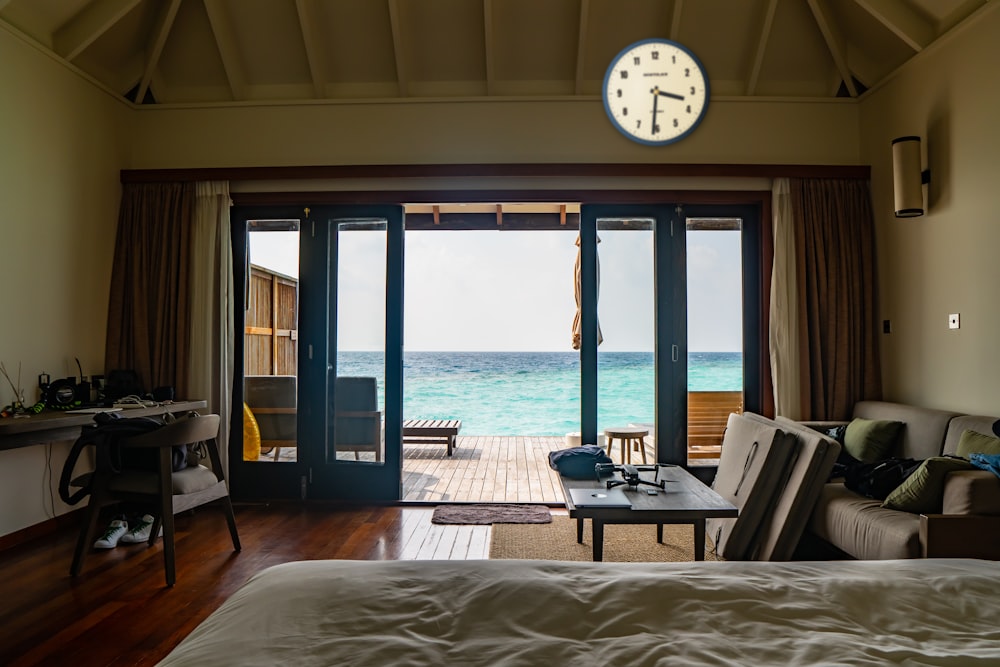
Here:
3,31
